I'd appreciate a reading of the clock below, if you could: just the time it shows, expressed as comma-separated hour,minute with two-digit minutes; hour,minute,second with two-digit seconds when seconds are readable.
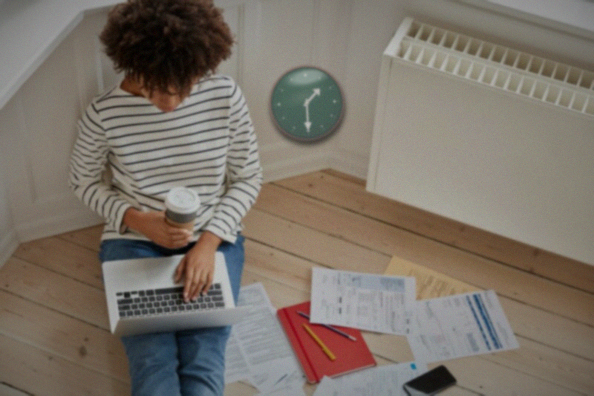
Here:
1,30
